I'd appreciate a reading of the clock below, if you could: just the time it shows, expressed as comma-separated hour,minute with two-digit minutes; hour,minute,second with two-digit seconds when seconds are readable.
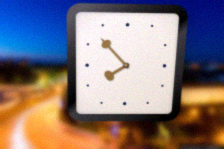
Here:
7,53
